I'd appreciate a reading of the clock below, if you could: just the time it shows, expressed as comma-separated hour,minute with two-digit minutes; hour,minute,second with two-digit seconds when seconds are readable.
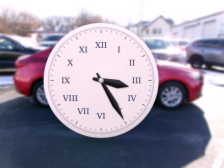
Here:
3,25
